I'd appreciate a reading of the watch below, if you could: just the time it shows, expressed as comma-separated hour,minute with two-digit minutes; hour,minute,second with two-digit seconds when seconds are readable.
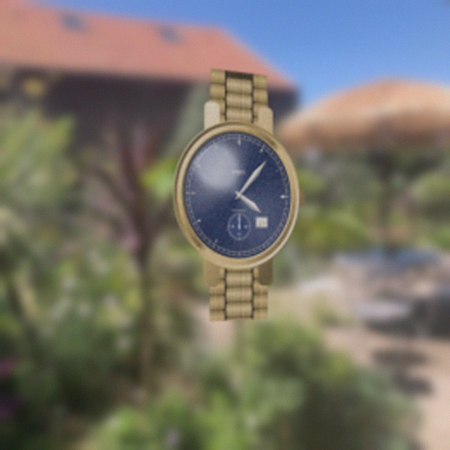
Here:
4,07
